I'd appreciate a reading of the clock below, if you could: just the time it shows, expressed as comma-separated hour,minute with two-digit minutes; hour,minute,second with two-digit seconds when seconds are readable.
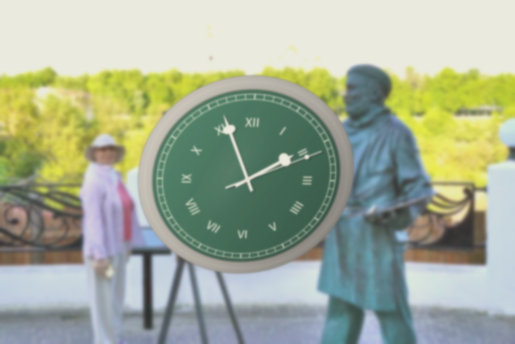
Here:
1,56,11
